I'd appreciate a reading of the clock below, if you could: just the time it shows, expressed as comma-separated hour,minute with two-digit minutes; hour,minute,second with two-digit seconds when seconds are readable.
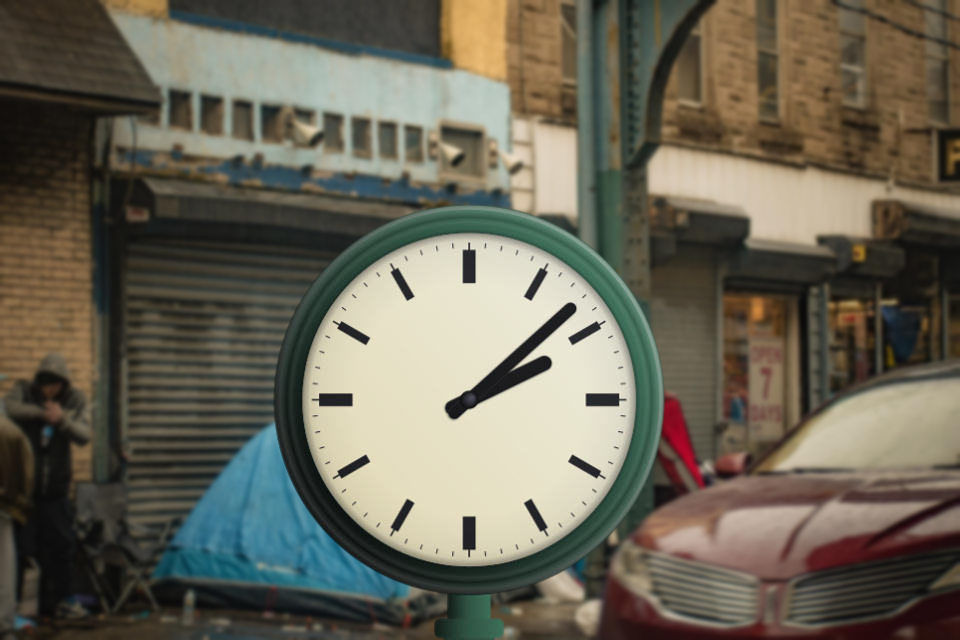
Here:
2,08
